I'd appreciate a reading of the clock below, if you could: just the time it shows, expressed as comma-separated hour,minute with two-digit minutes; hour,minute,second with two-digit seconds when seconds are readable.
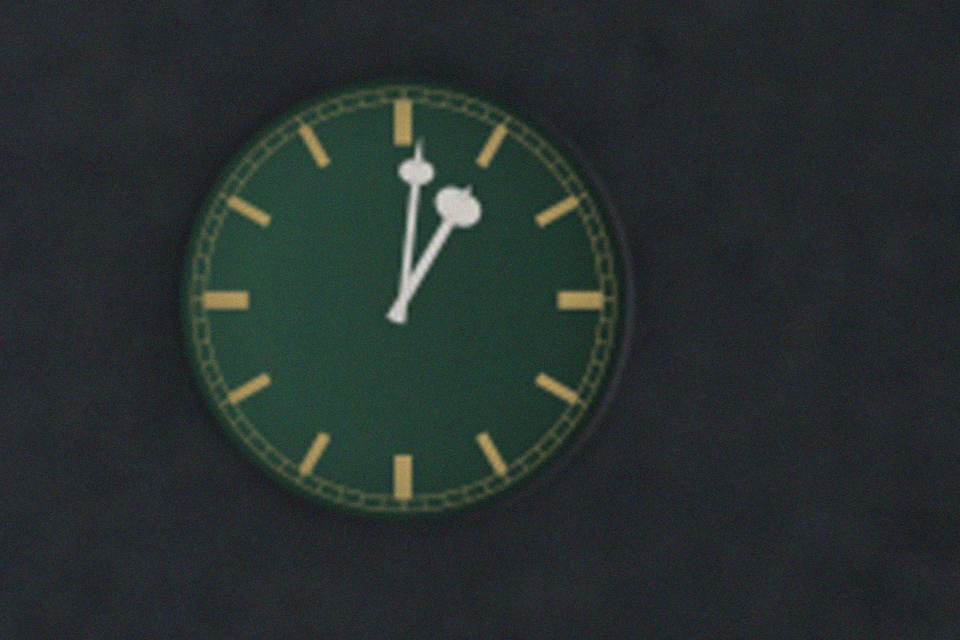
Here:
1,01
